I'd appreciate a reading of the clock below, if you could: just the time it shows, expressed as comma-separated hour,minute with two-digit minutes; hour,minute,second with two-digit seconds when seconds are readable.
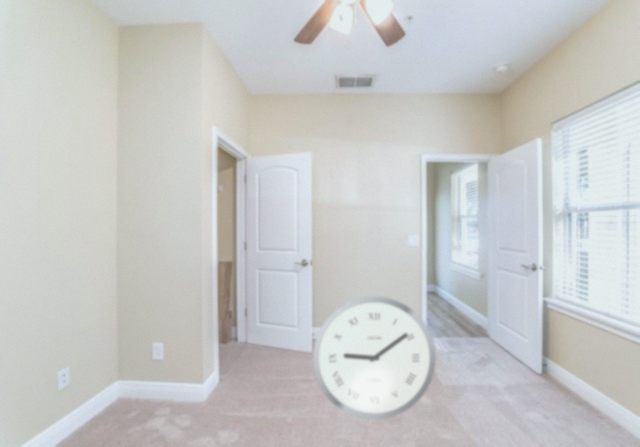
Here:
9,09
